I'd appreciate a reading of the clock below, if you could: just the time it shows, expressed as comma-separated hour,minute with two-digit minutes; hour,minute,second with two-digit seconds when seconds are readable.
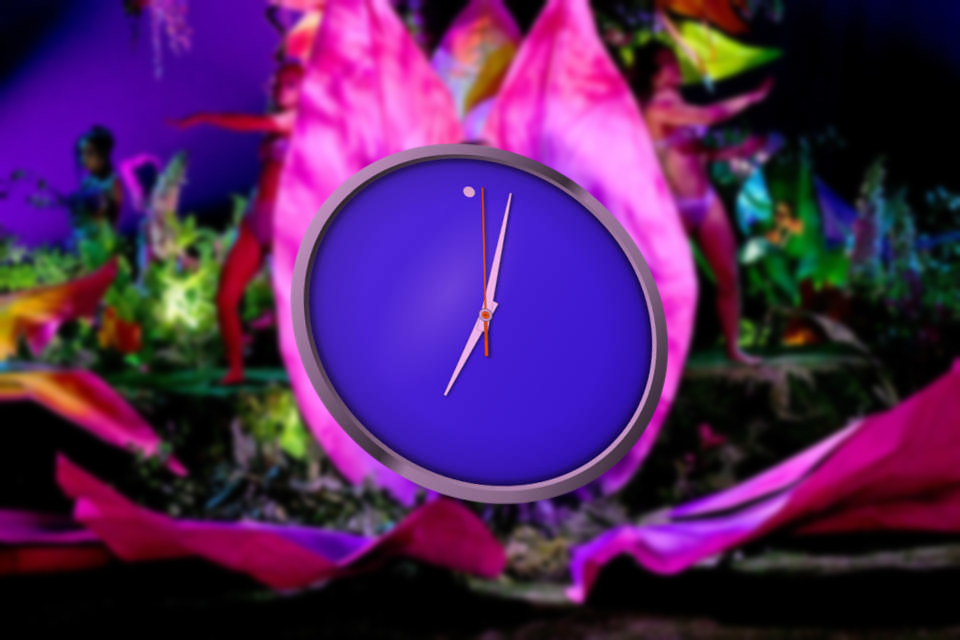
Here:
7,03,01
